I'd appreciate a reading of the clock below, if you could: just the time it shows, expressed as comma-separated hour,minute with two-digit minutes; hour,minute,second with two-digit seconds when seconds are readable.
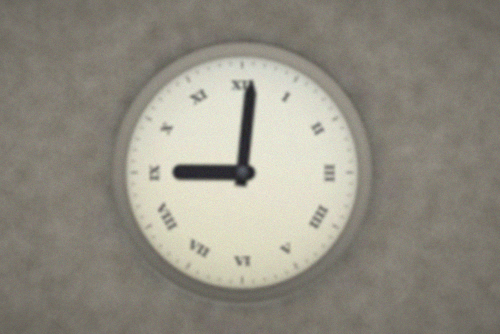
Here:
9,01
